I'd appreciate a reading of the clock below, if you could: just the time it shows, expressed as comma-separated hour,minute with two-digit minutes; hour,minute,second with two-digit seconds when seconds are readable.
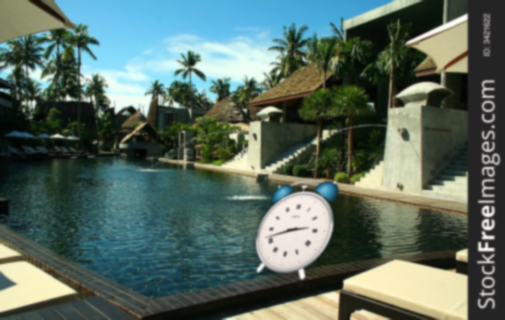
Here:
2,42
